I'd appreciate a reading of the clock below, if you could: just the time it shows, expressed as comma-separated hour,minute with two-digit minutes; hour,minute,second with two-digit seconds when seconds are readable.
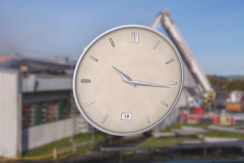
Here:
10,16
